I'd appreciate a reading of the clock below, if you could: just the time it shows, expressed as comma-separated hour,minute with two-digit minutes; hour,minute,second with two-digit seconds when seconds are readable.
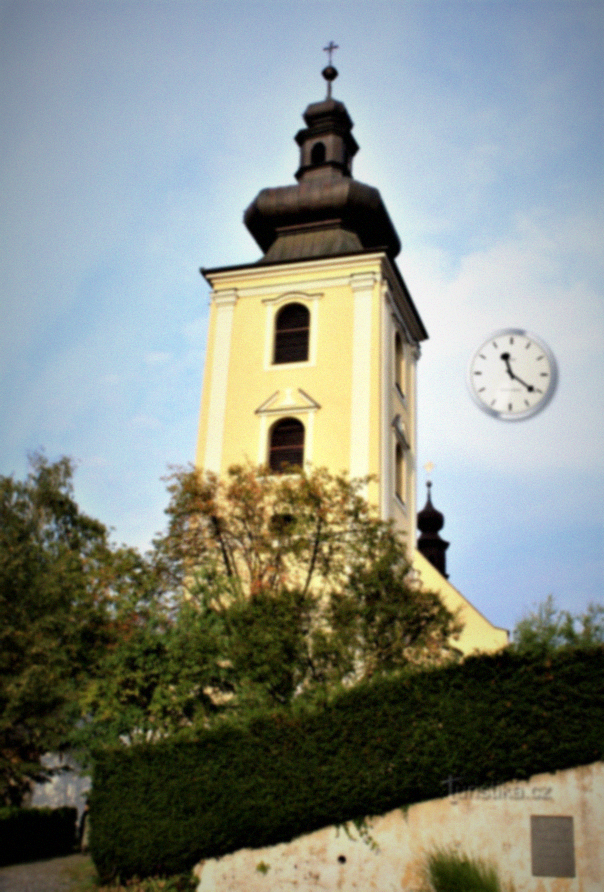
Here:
11,21
